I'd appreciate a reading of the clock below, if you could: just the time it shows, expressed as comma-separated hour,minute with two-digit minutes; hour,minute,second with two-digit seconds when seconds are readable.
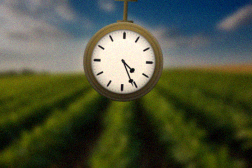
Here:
4,26
